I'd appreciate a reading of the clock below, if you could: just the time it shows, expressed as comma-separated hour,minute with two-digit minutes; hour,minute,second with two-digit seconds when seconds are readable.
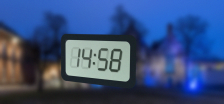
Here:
14,58
